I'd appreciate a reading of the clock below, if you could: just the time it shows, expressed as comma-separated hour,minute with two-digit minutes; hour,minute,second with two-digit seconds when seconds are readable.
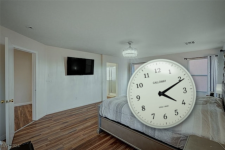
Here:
4,11
